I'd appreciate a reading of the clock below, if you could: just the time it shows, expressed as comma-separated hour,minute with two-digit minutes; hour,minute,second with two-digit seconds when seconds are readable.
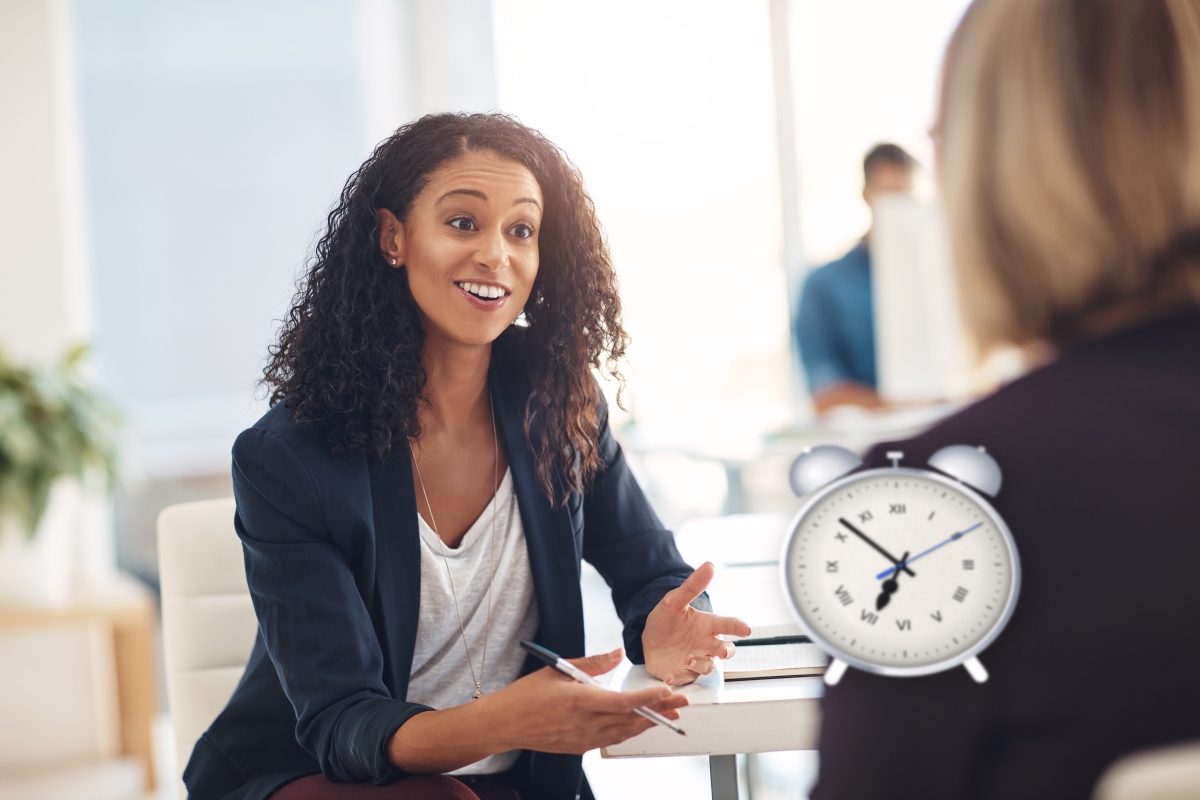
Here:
6,52,10
